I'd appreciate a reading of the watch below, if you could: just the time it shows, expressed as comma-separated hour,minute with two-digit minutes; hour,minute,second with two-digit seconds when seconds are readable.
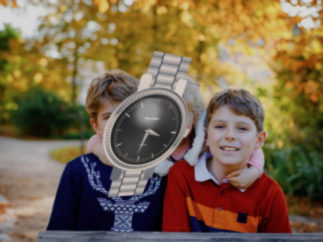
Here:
3,31
